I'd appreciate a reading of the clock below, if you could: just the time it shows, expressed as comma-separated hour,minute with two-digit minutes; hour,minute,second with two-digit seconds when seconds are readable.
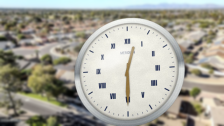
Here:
12,30
